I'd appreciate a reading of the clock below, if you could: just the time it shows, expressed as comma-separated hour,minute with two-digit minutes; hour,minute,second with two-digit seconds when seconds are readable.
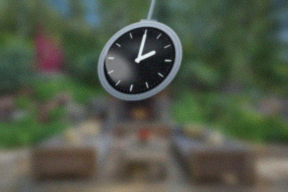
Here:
2,00
